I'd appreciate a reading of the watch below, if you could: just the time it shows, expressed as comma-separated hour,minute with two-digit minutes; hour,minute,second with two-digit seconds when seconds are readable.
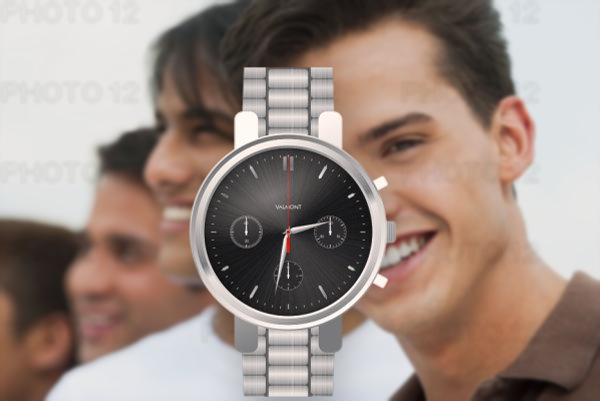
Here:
2,32
